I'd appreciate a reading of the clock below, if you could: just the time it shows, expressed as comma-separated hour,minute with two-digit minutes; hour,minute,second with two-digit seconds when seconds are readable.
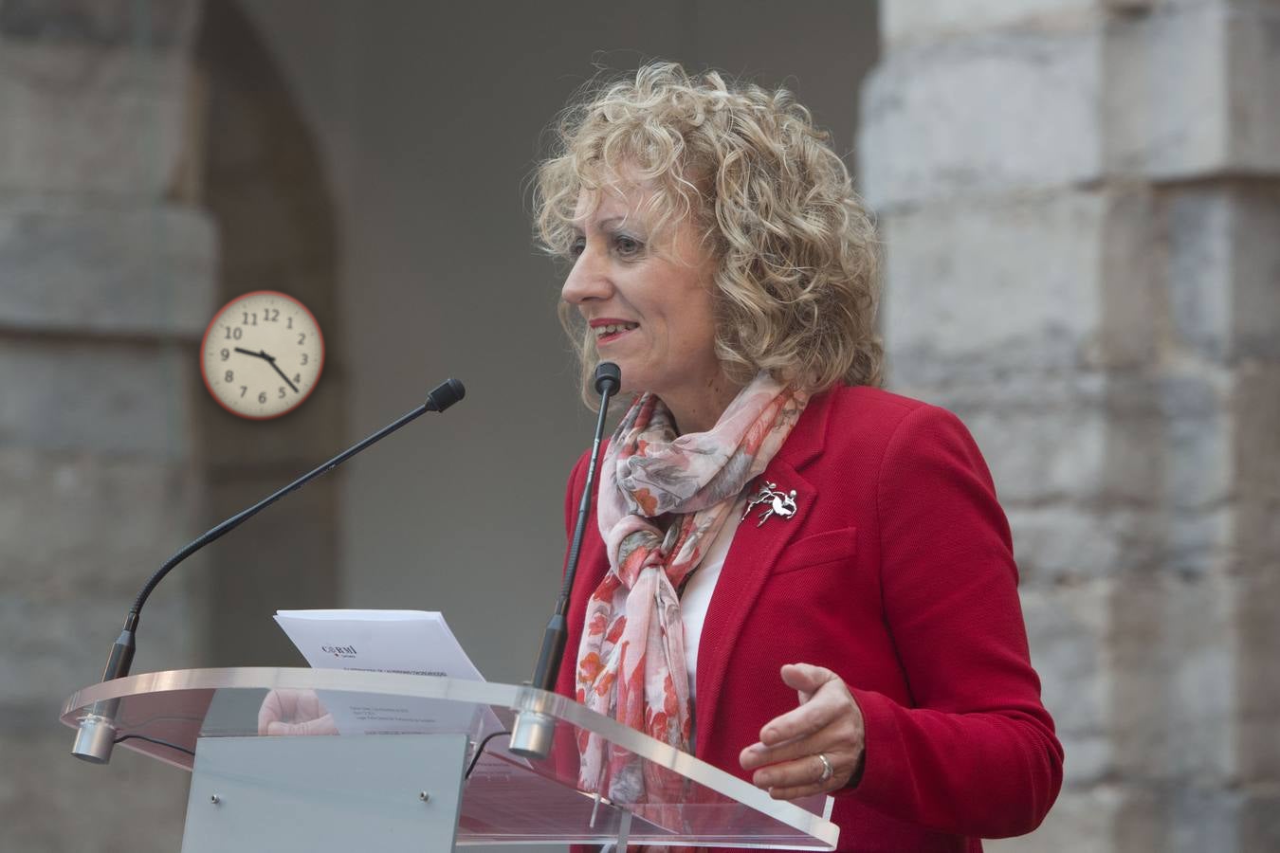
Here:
9,22
